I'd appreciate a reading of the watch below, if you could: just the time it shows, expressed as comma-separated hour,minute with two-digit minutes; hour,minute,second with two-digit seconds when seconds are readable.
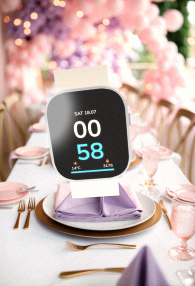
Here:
0,58
